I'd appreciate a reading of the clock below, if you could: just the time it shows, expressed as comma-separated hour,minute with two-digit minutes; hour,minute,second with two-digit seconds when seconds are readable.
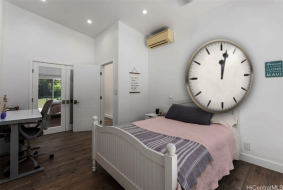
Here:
12,02
